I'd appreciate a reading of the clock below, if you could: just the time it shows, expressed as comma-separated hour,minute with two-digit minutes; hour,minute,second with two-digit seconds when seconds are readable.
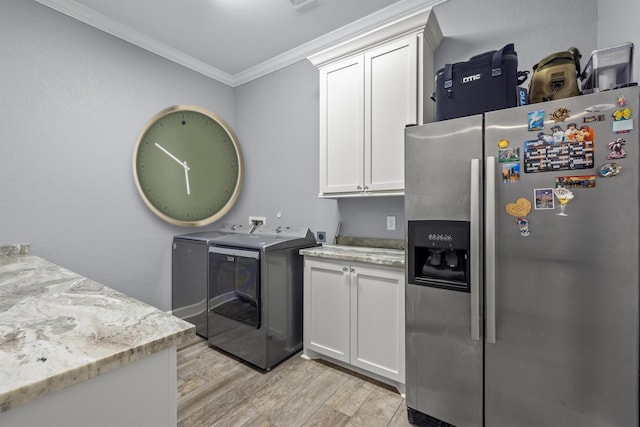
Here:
5,51
